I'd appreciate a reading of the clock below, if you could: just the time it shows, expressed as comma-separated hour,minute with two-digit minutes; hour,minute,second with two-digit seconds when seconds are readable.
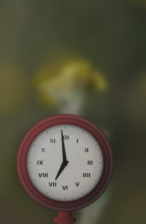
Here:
6,59
